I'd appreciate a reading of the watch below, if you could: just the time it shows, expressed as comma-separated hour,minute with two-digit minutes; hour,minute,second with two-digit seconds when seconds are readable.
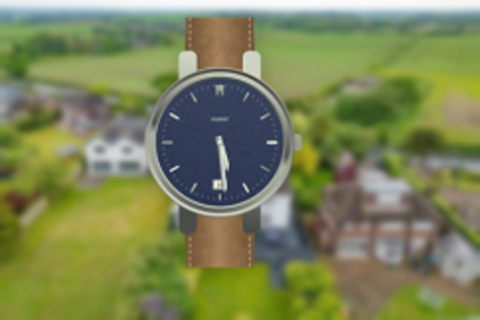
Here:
5,29
